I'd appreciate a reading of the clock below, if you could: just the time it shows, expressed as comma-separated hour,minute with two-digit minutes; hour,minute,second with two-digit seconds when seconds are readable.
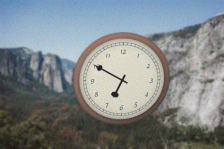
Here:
6,50
